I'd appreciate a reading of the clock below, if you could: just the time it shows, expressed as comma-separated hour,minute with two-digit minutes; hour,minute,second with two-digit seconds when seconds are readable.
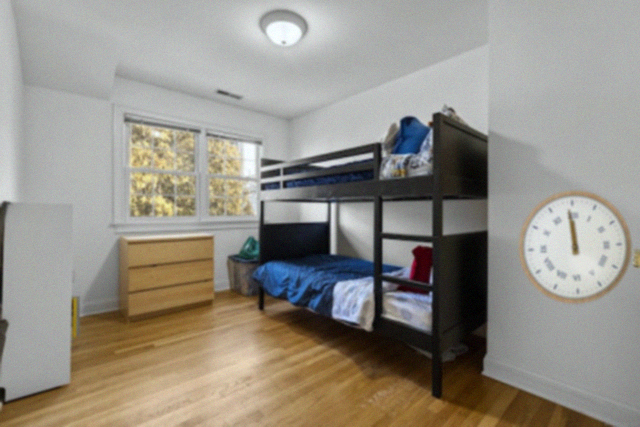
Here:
11,59
